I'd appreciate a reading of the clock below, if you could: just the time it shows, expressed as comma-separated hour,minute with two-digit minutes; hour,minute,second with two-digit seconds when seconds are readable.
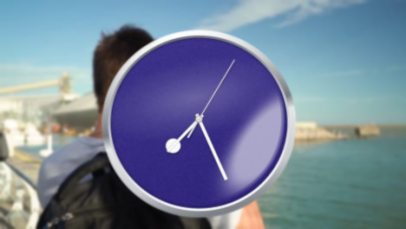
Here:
7,26,05
